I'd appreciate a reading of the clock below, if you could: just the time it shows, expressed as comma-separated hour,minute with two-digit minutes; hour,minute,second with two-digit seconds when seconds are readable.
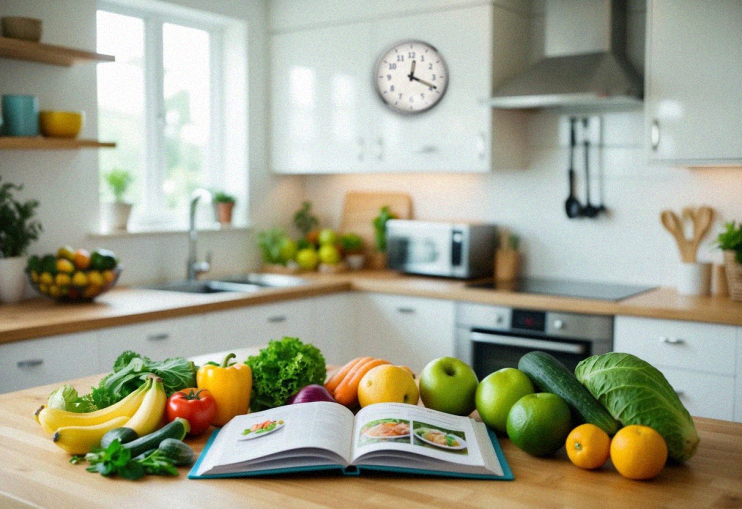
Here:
12,19
